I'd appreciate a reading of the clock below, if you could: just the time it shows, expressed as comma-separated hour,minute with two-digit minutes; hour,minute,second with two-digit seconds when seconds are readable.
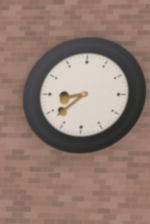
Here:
8,38
